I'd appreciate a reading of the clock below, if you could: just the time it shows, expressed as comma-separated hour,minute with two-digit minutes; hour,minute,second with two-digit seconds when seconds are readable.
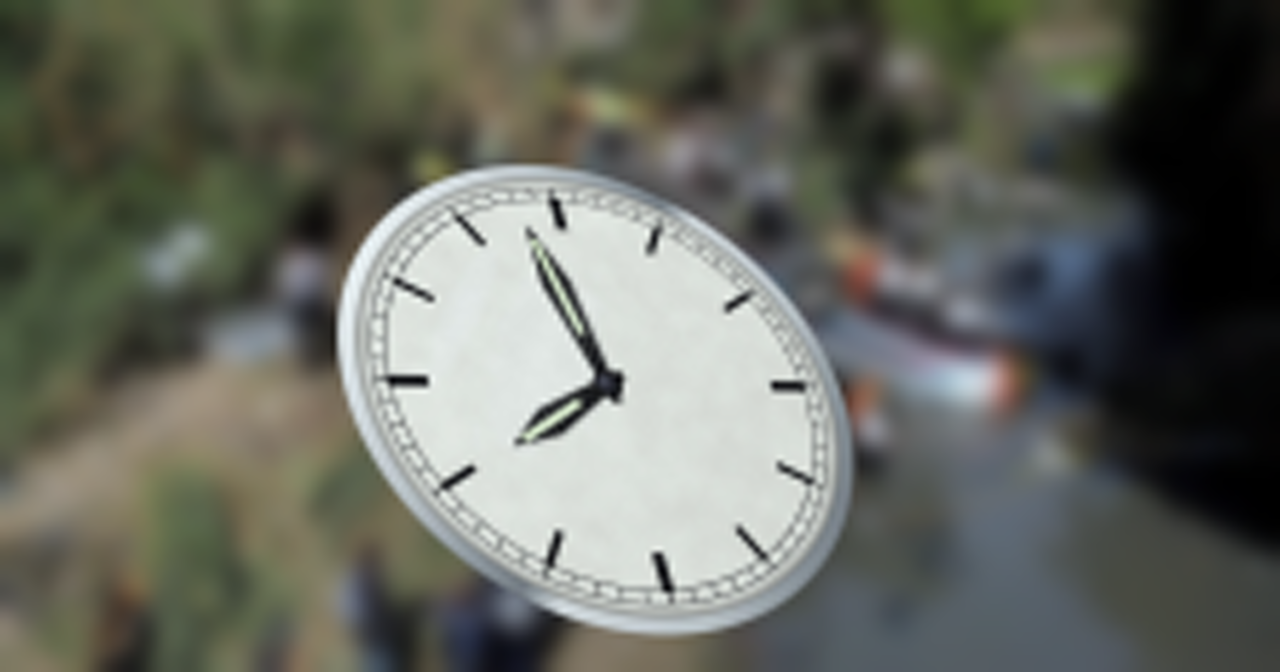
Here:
7,58
